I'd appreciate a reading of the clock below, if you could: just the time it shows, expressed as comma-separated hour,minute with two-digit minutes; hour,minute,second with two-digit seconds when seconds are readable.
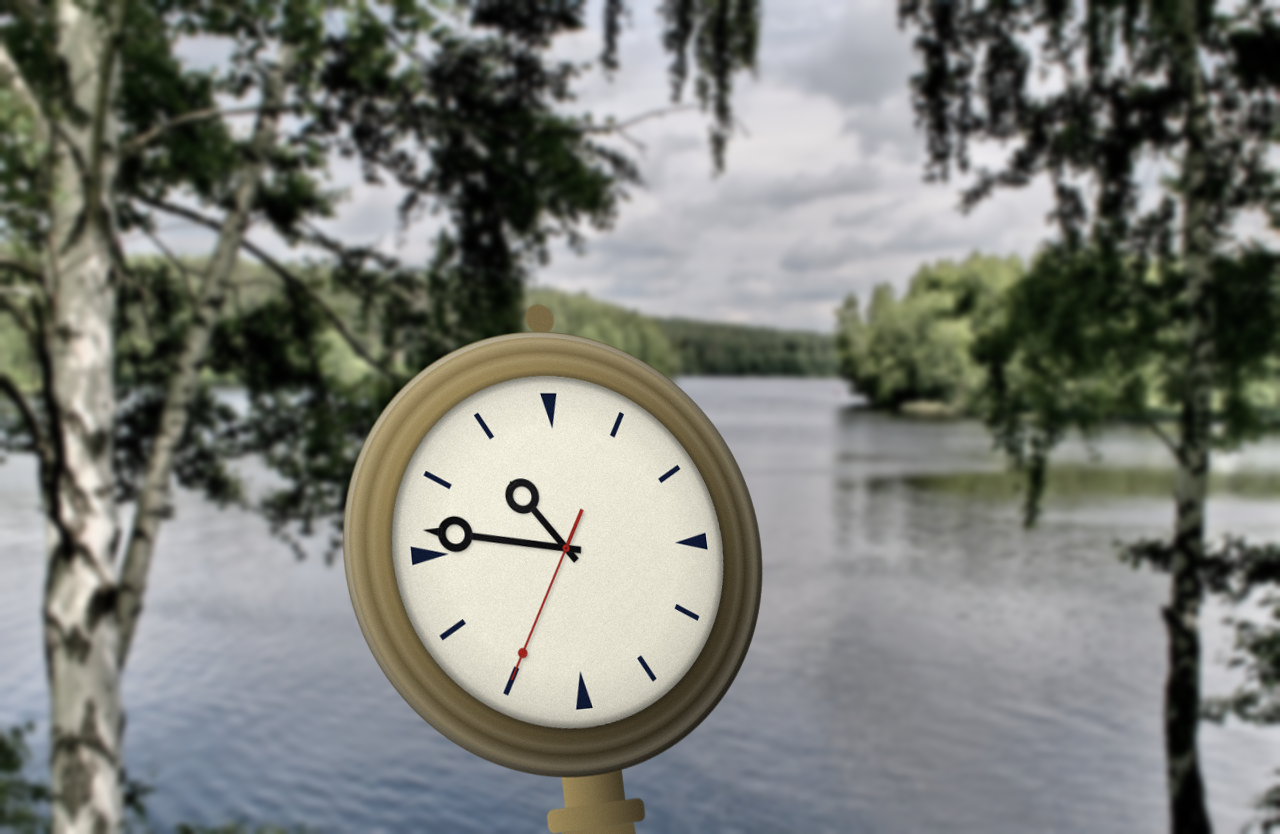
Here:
10,46,35
